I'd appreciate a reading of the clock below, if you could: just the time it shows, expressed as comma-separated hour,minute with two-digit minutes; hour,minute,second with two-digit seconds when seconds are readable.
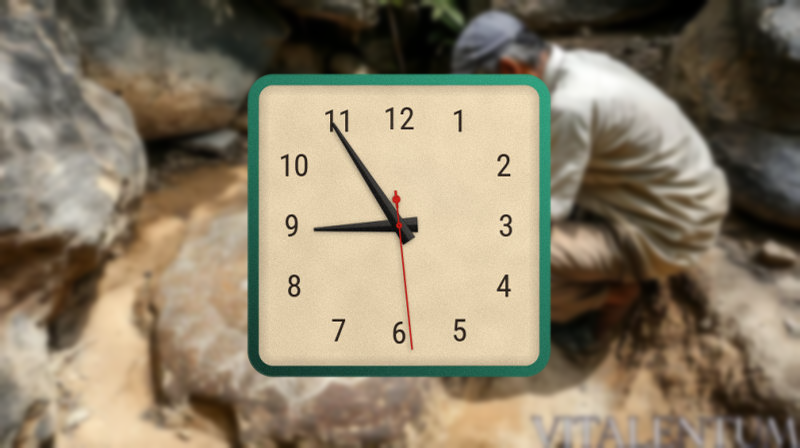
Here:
8,54,29
